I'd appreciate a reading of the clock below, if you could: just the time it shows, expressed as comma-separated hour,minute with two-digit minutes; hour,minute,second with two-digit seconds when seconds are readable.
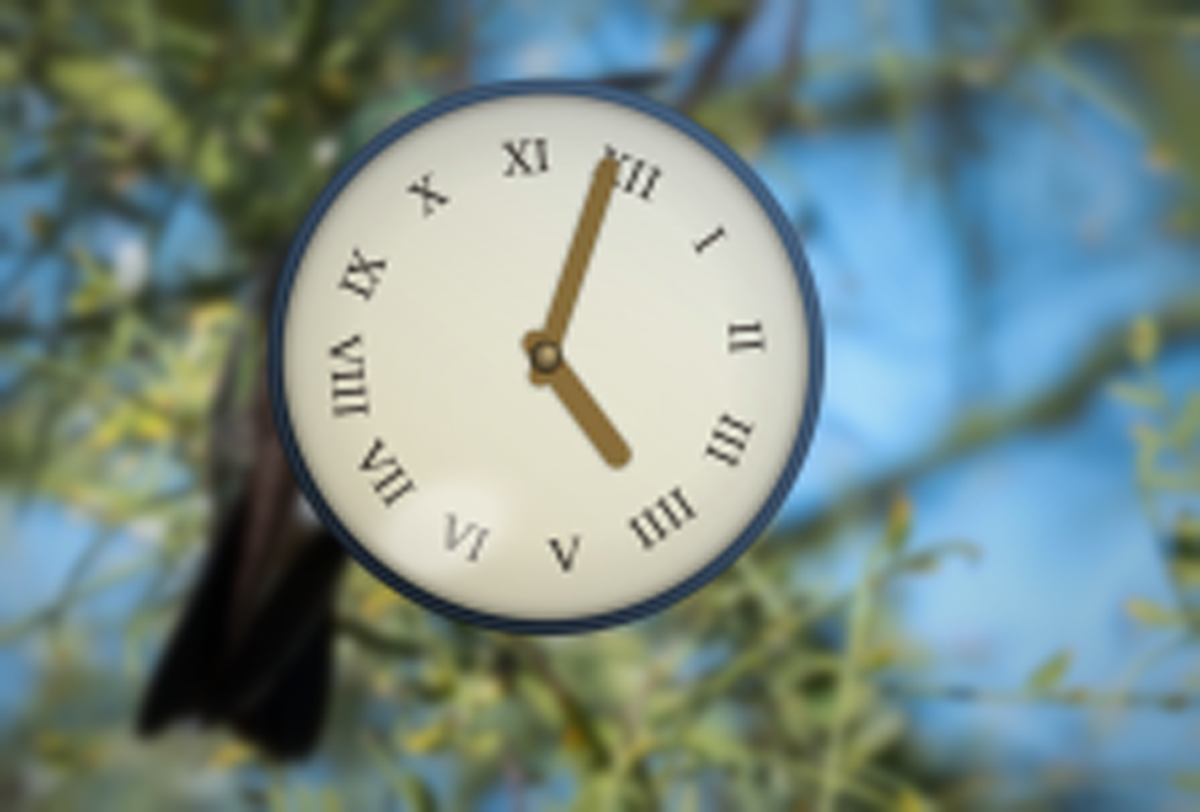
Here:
3,59
